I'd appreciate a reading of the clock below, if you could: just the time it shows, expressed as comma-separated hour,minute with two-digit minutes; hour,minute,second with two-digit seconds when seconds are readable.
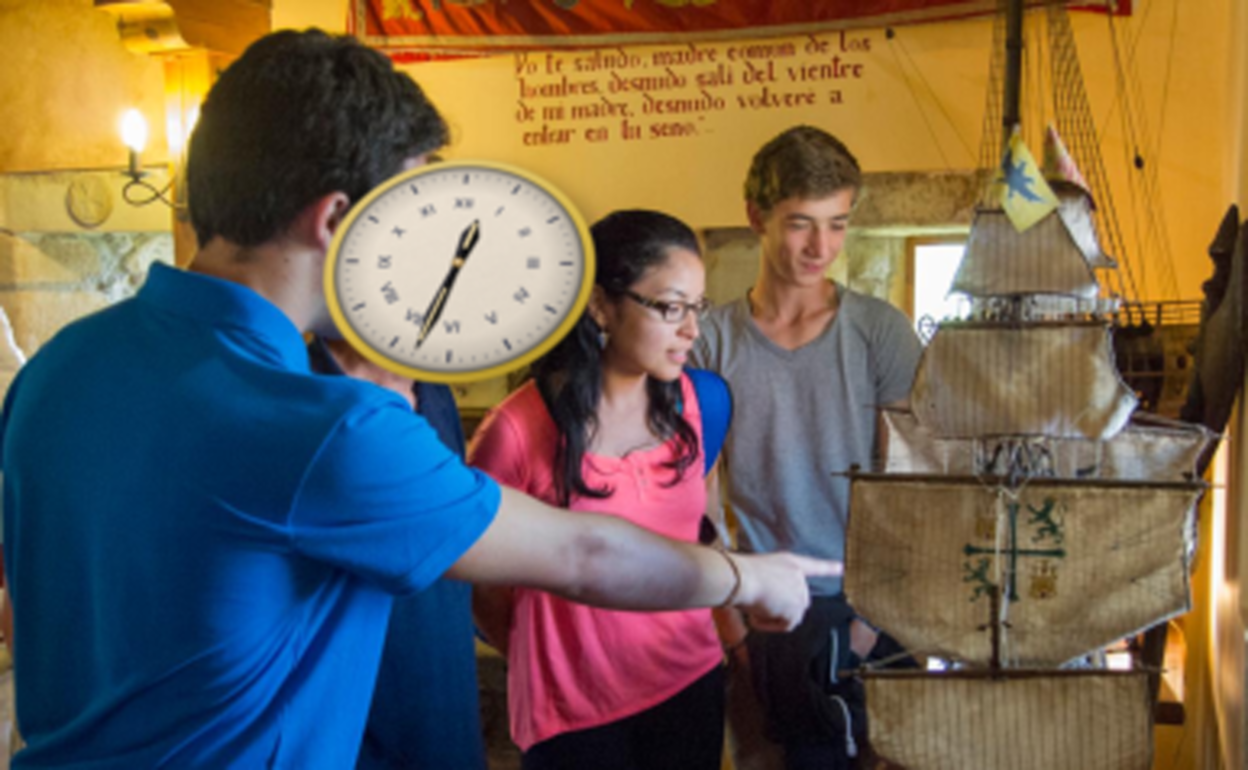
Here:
12,33
